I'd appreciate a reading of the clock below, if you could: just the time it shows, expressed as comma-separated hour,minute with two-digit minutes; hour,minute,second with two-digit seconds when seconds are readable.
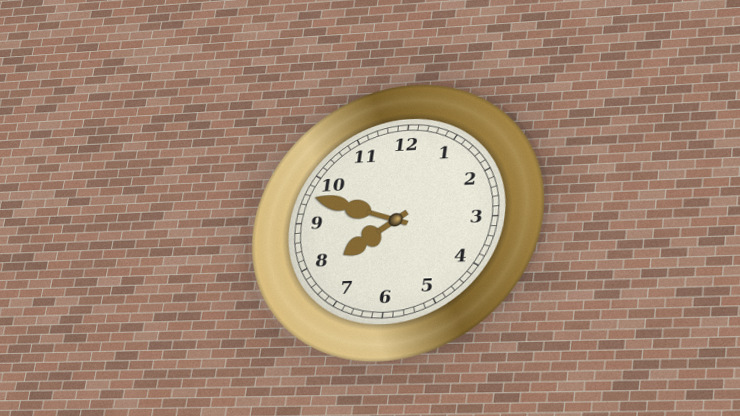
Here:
7,48
